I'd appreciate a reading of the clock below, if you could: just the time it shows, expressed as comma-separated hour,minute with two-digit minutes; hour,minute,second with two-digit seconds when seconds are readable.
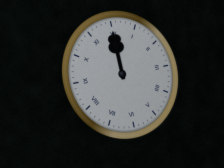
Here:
12,00
